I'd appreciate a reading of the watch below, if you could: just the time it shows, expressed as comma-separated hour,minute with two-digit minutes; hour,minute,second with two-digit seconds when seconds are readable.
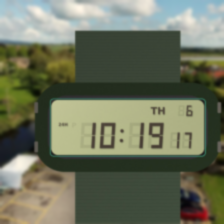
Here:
10,19,17
